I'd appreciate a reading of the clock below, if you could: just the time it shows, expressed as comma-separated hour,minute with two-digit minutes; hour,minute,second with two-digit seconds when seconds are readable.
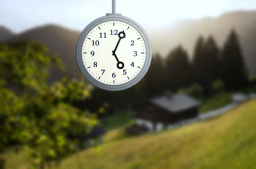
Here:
5,04
